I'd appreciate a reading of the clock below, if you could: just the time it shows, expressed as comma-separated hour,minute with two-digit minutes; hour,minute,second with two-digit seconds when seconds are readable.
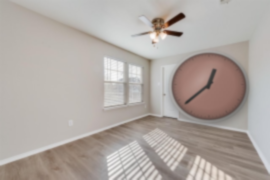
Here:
12,38
